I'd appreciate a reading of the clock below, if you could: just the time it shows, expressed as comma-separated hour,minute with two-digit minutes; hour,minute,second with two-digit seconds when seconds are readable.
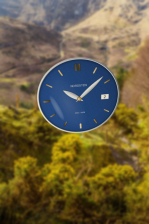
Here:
10,08
